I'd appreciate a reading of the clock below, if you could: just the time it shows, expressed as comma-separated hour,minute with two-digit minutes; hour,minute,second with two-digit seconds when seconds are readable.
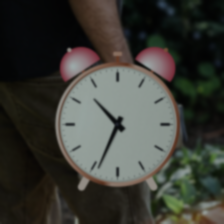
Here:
10,34
